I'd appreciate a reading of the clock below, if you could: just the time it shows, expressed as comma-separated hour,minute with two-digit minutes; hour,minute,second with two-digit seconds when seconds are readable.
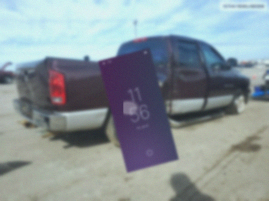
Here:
11,56
